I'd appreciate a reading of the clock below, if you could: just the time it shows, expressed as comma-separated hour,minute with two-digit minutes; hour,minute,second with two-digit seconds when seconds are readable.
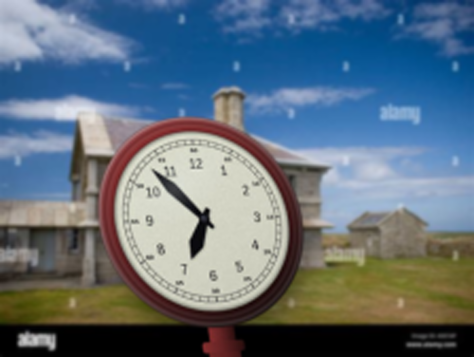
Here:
6,53
